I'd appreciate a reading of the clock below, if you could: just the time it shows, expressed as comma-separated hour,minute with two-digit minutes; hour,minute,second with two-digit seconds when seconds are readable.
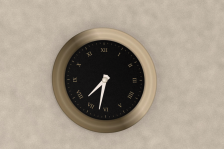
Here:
7,32
